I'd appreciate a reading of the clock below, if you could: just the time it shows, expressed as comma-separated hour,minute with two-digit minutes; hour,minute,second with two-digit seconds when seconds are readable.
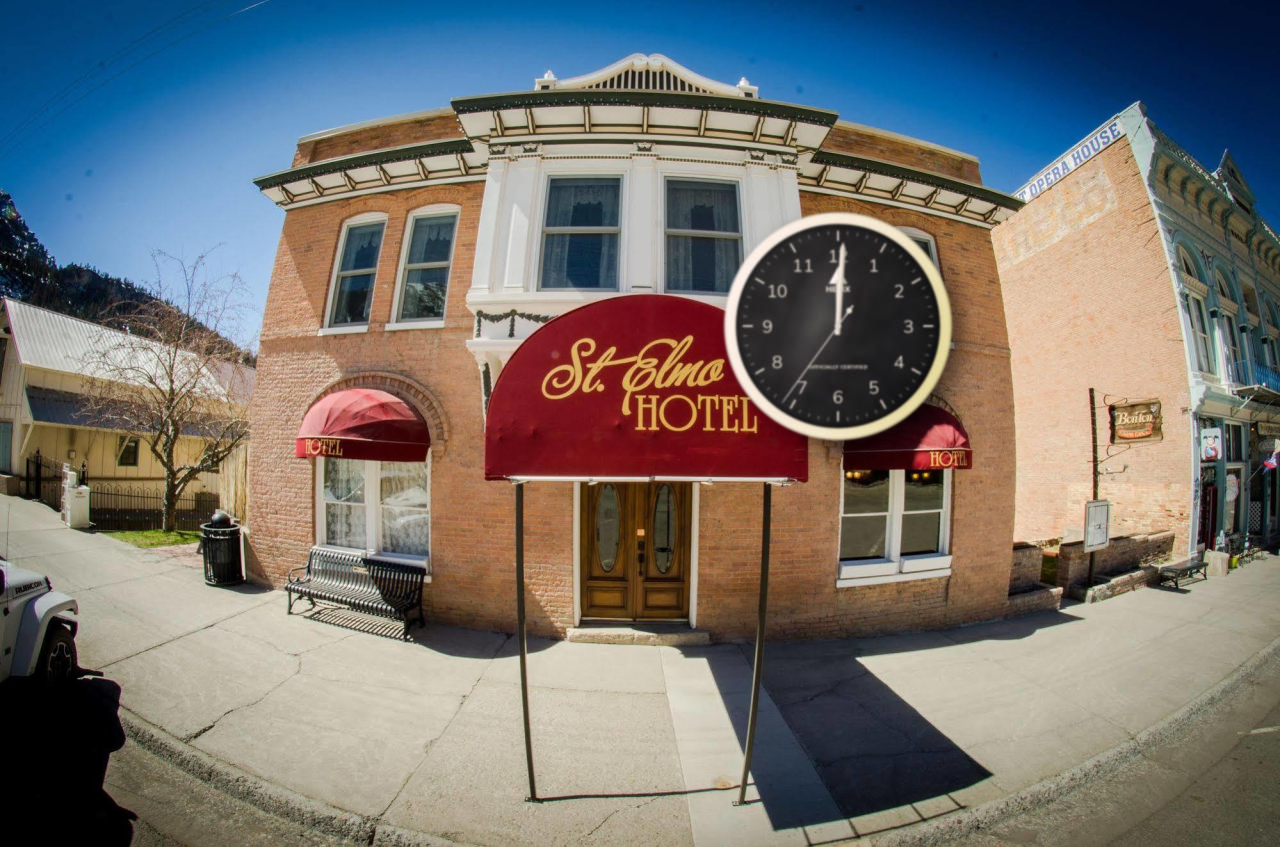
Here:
12,00,36
